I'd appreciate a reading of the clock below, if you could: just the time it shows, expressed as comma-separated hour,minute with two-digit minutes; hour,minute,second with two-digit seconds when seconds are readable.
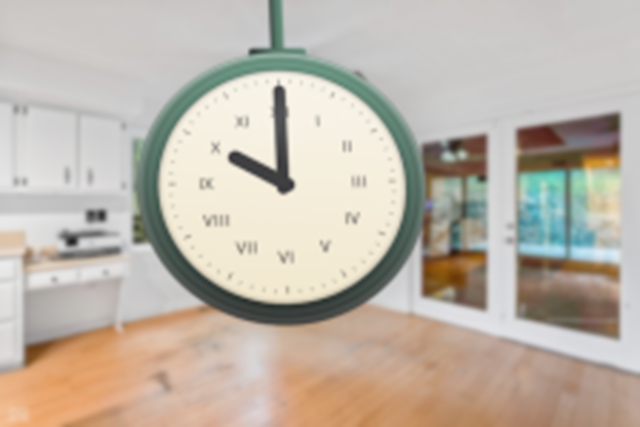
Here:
10,00
